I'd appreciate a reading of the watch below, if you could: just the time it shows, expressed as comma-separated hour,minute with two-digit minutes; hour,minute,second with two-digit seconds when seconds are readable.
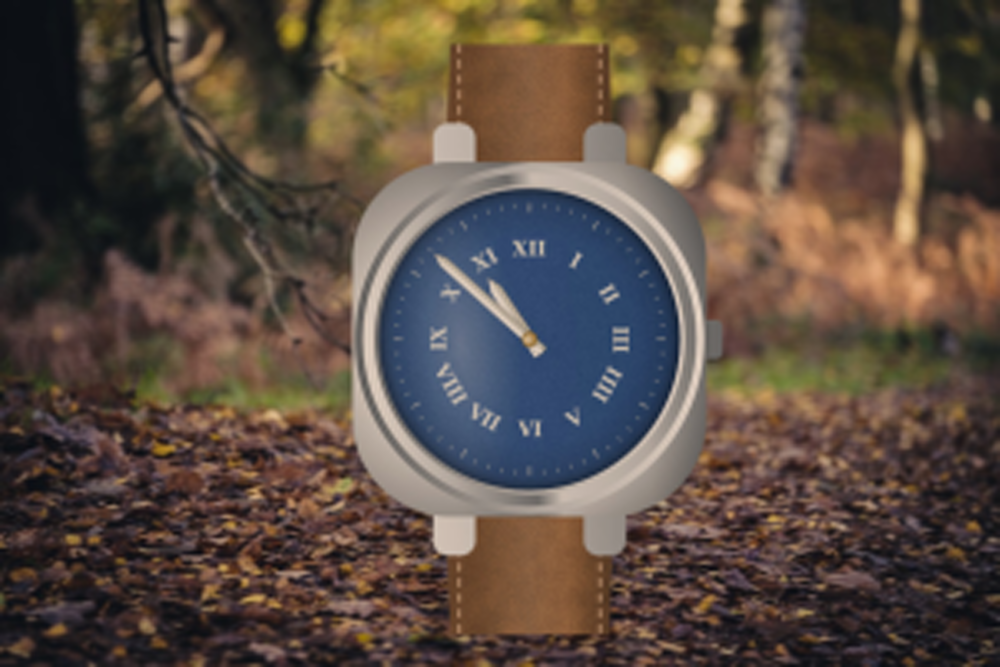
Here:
10,52
